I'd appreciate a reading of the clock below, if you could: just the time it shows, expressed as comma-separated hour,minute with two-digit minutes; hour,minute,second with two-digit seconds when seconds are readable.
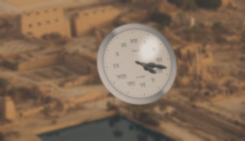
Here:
4,18
